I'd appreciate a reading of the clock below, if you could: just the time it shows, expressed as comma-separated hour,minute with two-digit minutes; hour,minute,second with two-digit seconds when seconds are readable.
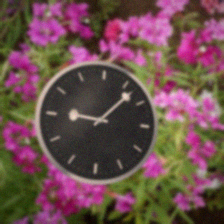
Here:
9,07
